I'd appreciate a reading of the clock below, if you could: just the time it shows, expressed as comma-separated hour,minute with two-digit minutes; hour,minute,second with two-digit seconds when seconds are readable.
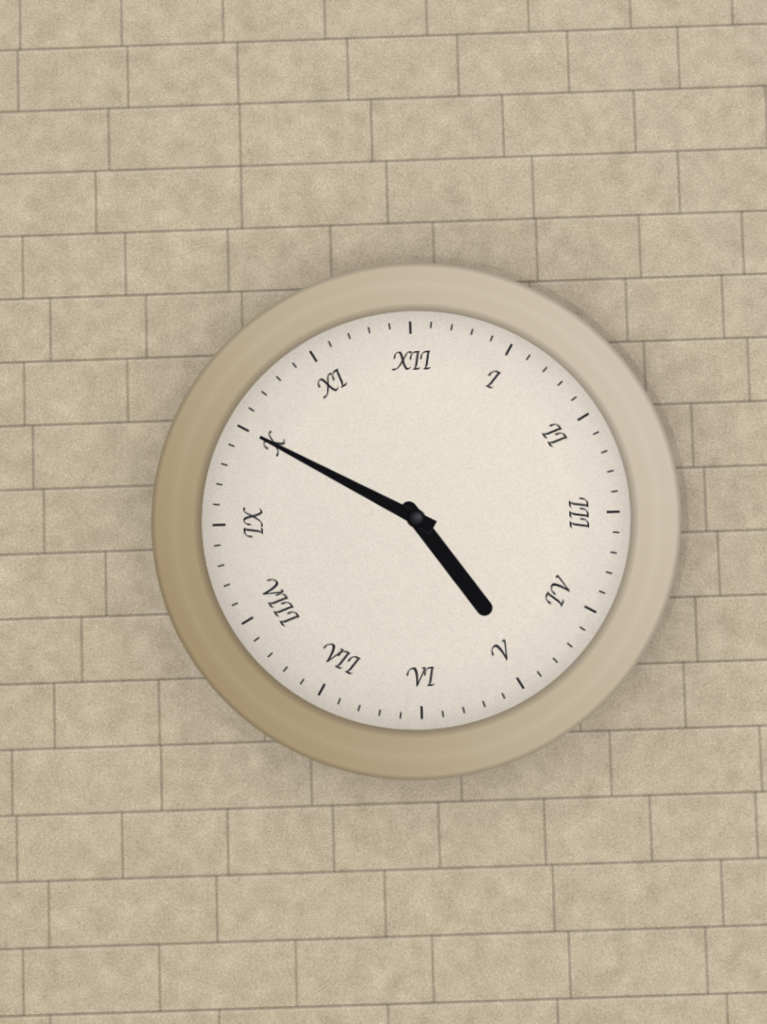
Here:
4,50
